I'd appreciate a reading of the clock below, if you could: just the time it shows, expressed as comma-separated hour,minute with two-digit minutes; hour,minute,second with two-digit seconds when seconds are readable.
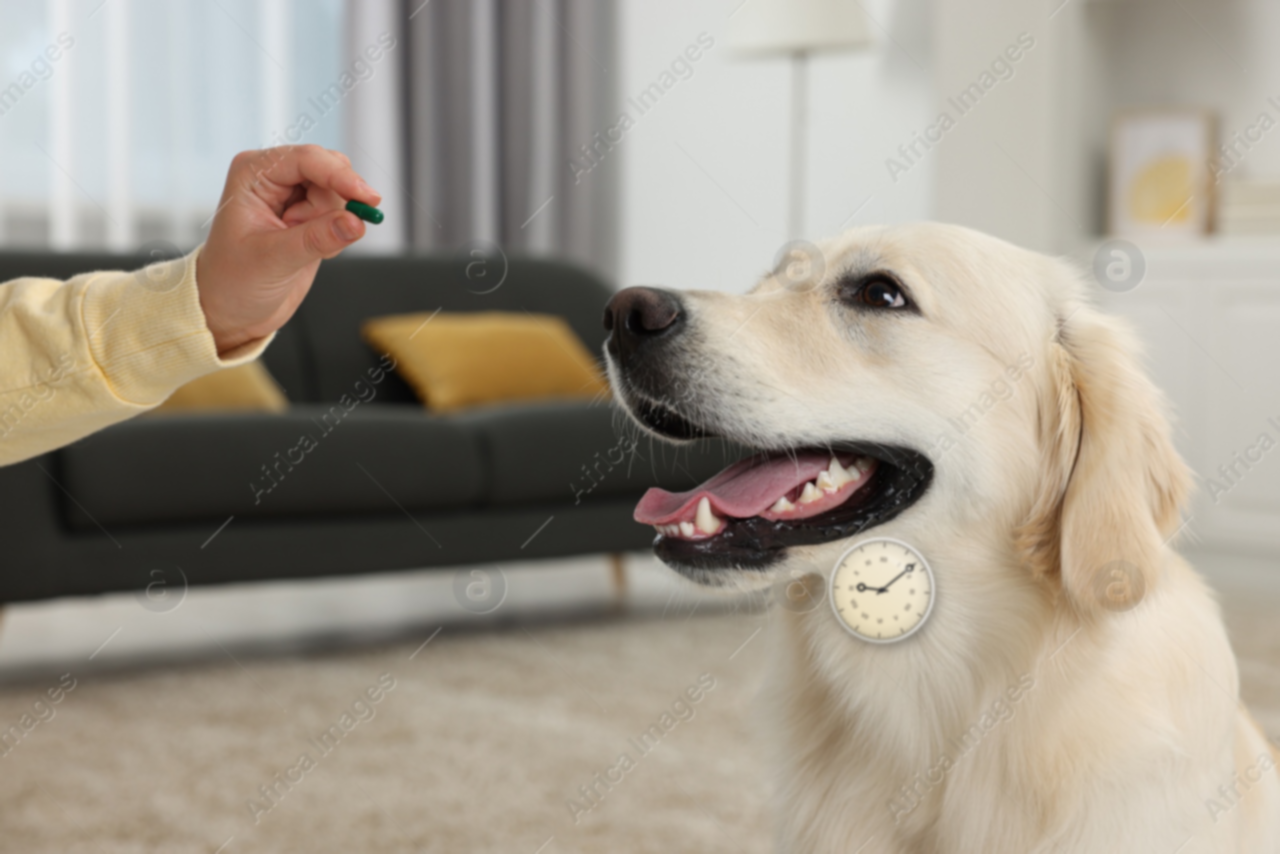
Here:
9,08
